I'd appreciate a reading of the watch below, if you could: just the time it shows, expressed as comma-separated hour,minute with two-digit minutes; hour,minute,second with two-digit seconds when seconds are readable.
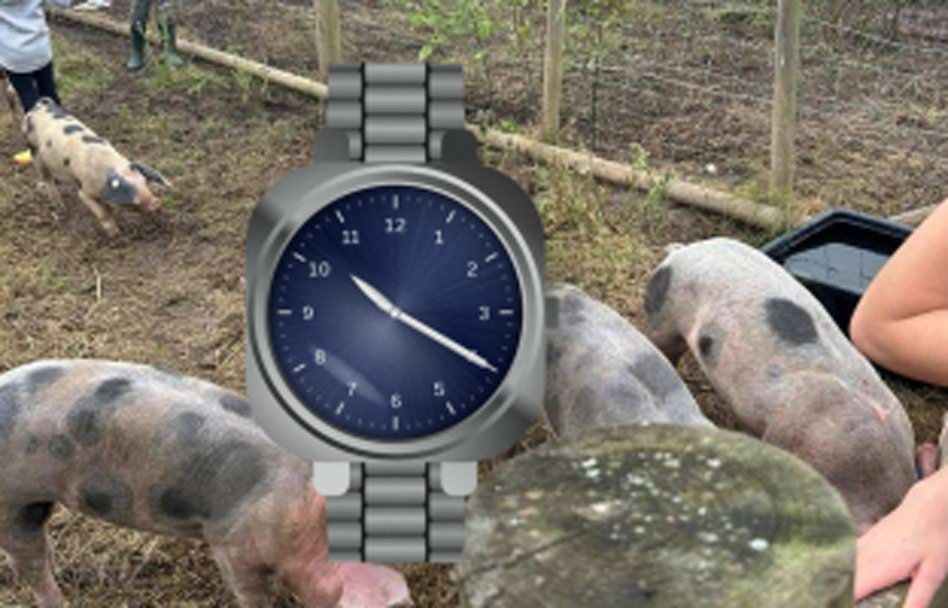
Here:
10,20
